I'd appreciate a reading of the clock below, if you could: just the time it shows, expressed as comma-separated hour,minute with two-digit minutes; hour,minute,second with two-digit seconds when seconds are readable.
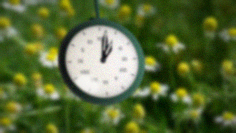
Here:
1,02
